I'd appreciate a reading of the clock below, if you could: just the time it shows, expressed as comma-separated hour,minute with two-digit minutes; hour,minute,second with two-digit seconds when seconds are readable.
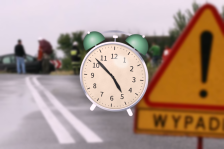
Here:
4,52
